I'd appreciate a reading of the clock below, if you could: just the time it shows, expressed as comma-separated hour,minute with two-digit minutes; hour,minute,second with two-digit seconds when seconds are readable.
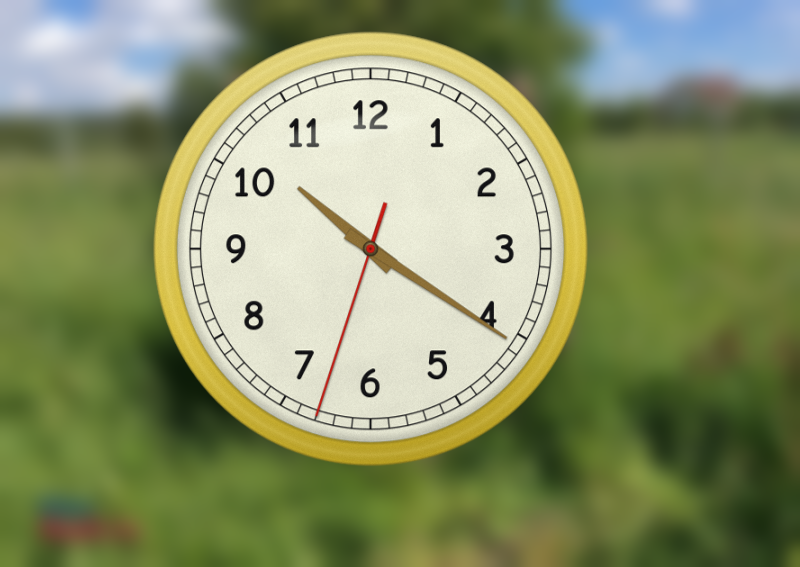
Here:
10,20,33
